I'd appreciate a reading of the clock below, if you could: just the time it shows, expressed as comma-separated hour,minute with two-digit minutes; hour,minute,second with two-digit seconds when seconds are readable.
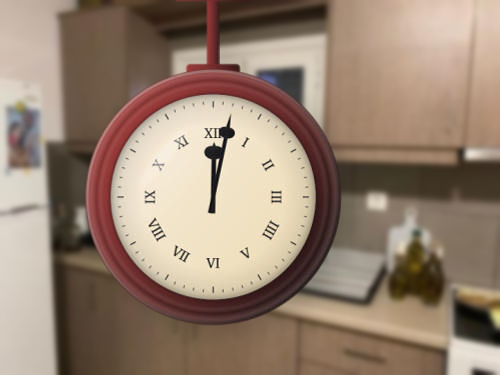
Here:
12,02
